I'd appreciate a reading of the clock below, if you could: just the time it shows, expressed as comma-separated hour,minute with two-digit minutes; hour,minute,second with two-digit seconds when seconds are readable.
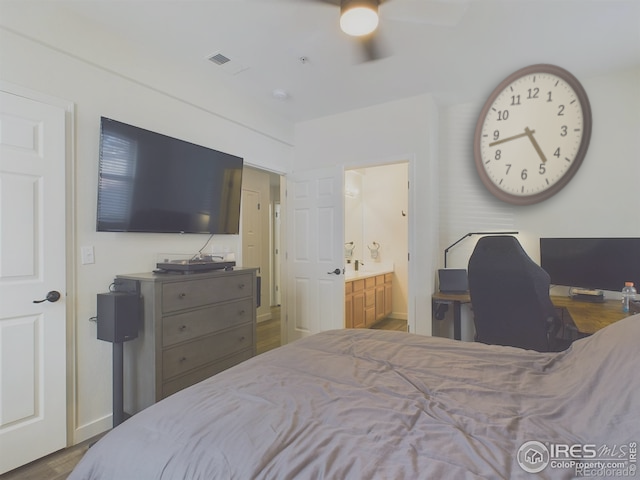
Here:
4,43
